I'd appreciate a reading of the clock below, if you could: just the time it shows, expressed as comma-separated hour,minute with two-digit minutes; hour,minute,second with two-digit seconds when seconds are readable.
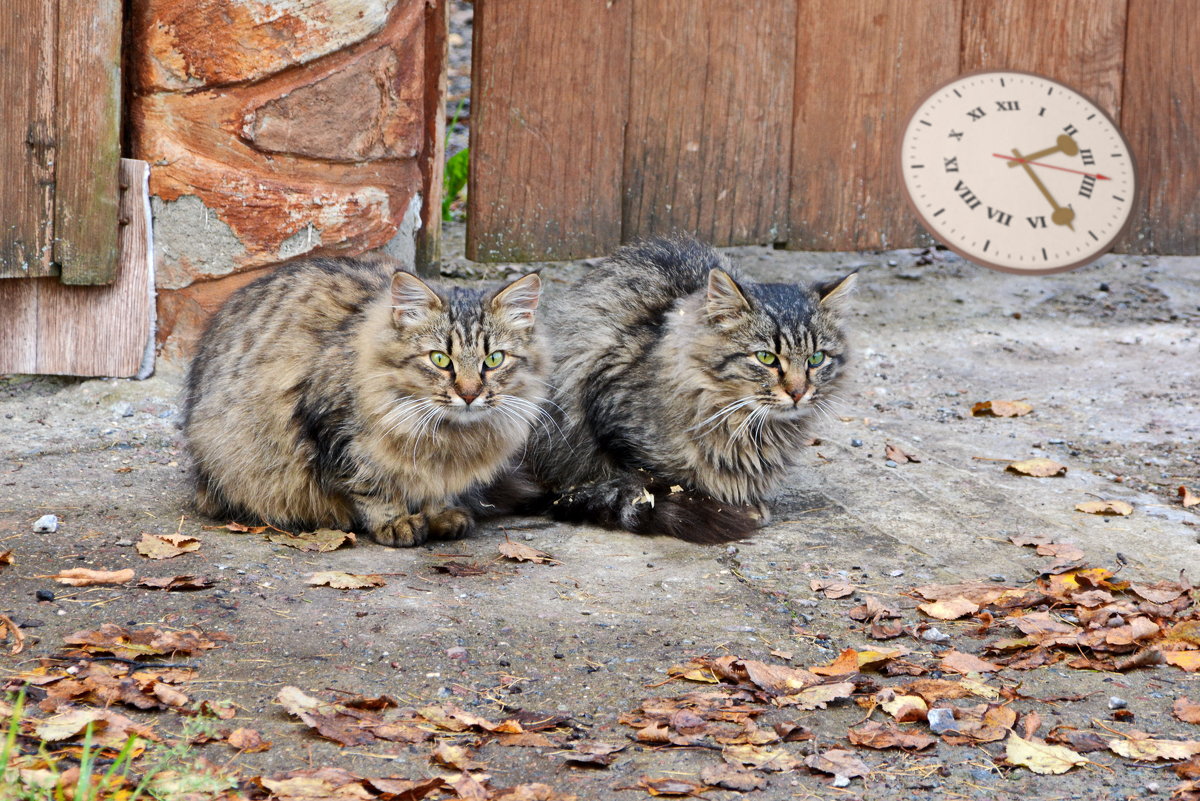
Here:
2,26,18
